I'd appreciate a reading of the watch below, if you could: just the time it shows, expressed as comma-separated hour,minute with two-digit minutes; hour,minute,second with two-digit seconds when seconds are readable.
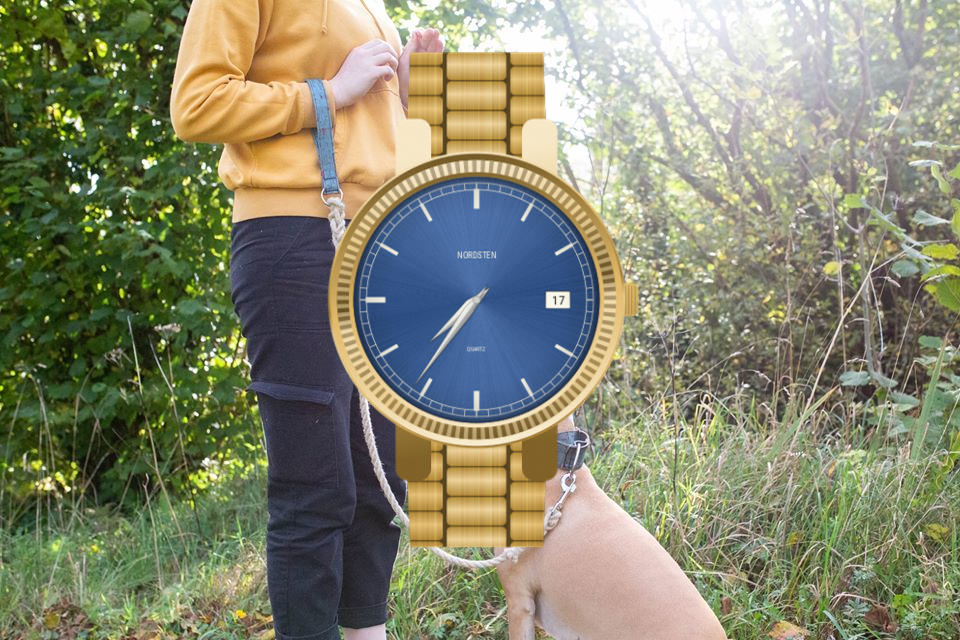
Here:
7,36
